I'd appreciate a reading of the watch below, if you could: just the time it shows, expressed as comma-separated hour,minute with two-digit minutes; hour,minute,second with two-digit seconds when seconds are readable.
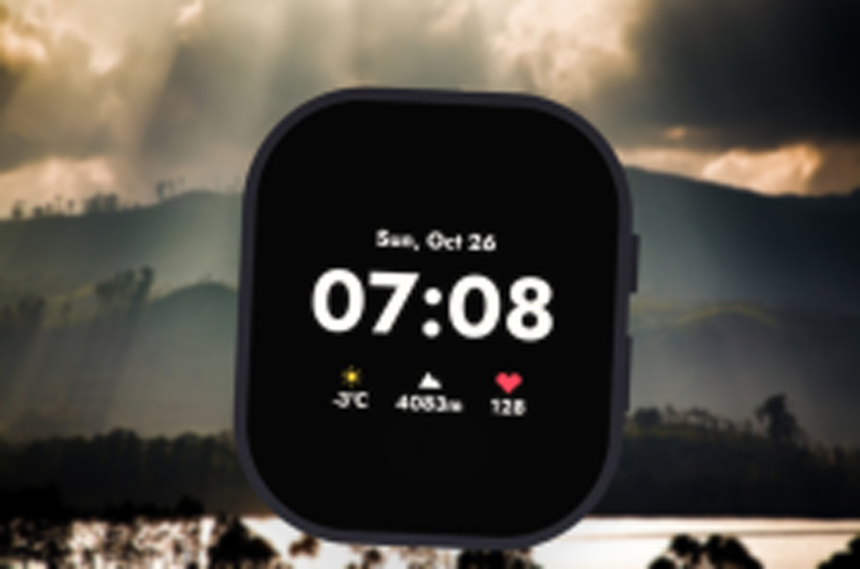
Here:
7,08
